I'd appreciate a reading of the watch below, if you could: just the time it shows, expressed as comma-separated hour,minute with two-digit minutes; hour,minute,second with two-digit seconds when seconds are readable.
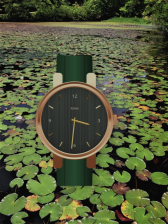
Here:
3,31
